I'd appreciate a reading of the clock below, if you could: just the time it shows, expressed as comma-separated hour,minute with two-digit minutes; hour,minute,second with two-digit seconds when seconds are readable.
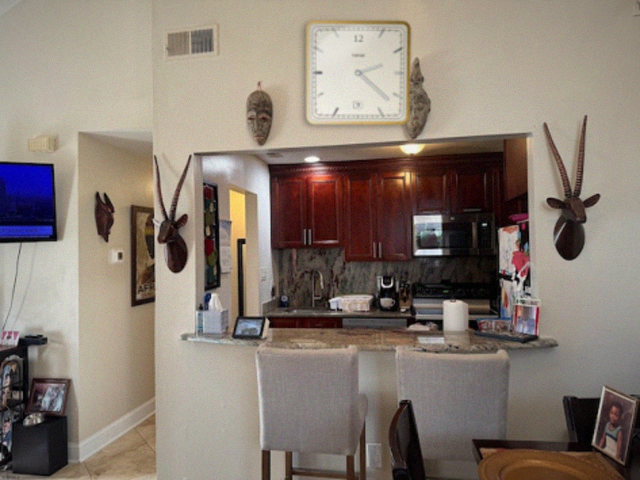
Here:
2,22
